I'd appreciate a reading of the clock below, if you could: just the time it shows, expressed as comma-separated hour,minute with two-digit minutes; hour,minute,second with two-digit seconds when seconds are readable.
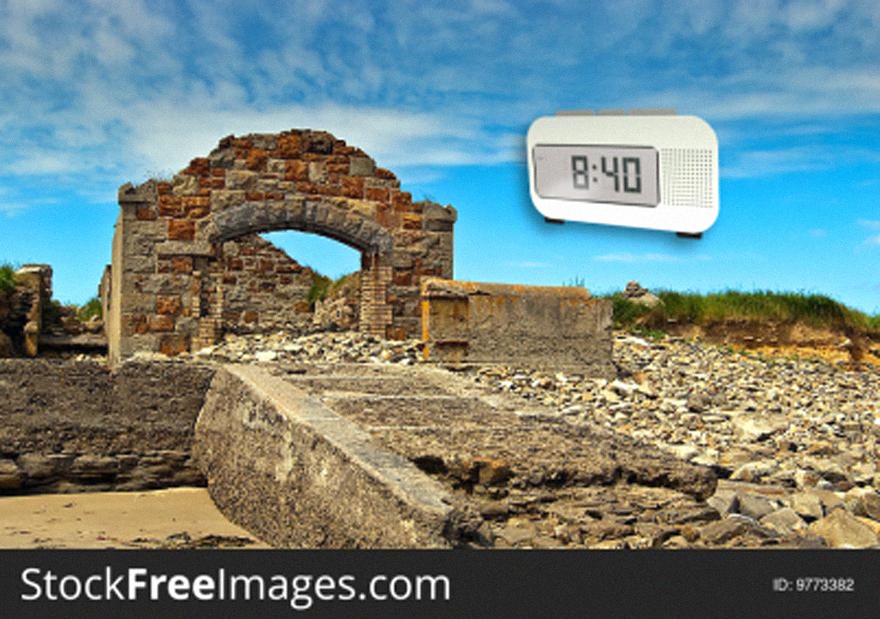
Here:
8,40
